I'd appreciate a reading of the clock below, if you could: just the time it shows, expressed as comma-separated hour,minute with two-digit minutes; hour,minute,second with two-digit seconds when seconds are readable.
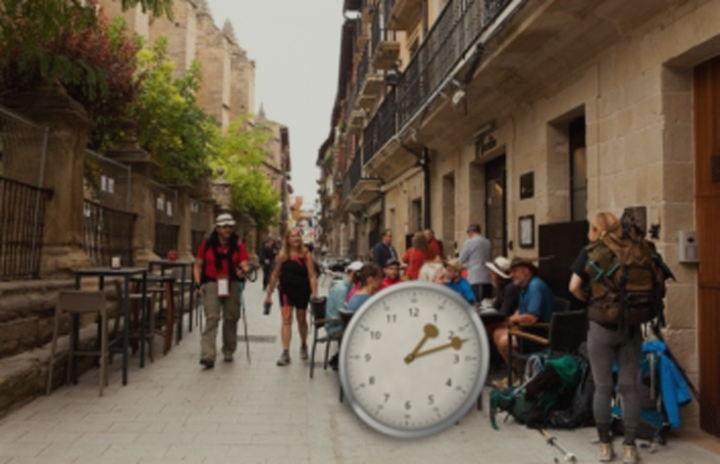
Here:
1,12
